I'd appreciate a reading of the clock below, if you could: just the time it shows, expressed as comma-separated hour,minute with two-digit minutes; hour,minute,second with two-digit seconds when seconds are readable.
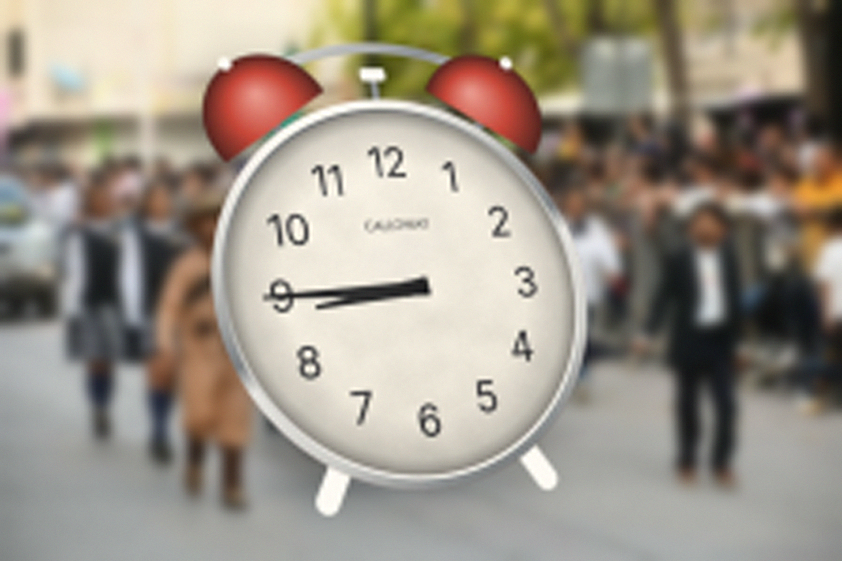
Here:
8,45
